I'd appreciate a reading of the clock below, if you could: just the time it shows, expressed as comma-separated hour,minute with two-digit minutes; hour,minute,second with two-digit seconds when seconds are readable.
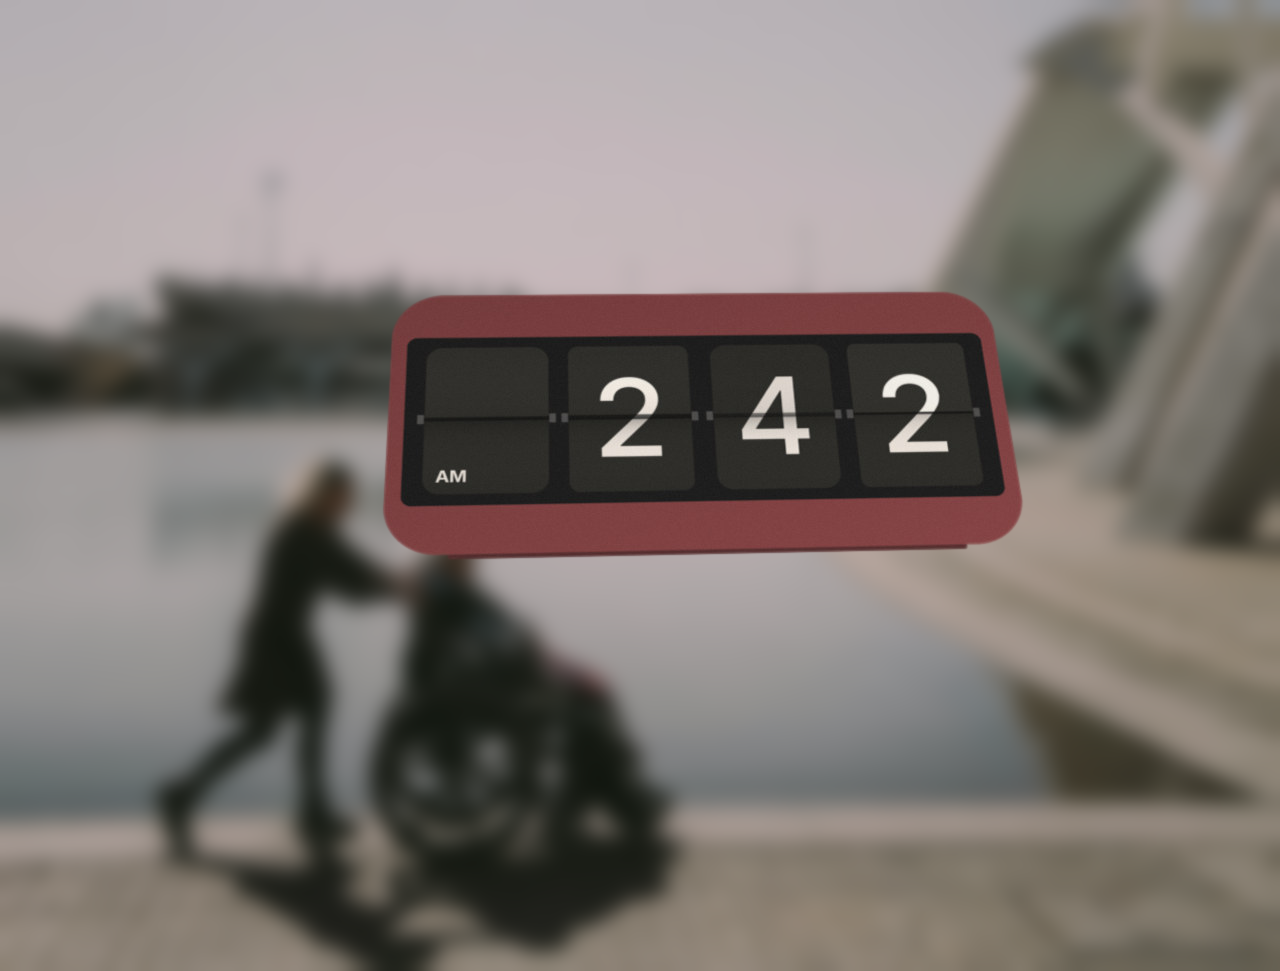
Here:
2,42
